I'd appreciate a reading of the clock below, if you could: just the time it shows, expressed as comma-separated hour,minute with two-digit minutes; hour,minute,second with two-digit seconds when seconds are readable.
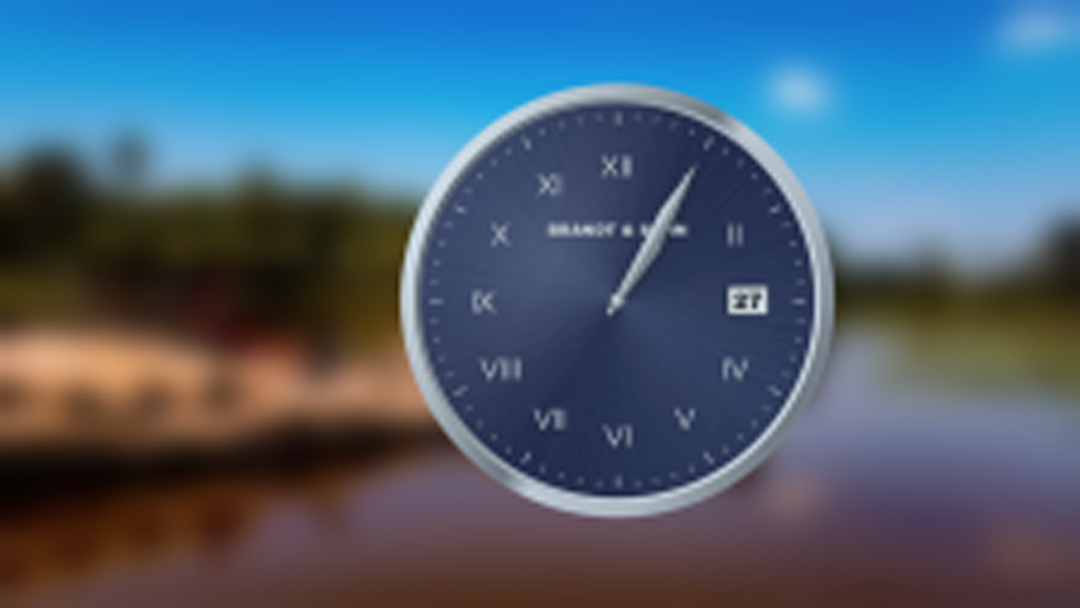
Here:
1,05
